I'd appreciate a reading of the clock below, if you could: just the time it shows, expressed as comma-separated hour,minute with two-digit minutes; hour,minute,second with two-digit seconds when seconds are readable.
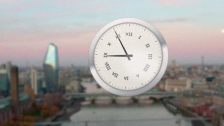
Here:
8,55
